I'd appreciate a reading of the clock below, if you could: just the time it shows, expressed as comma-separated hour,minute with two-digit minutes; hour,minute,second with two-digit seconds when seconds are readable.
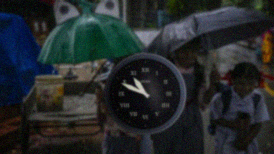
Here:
10,49
